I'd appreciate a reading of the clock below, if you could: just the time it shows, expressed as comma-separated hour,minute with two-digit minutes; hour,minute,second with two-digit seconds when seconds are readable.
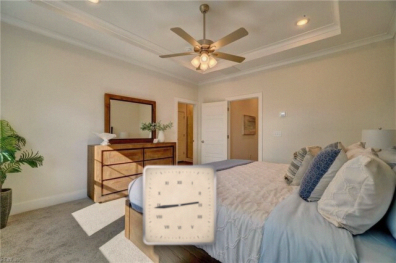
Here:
2,44
